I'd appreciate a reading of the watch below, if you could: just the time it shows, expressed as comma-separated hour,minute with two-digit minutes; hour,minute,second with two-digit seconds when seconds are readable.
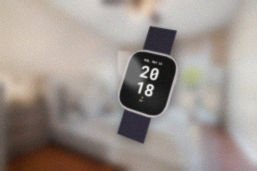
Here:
20,18
